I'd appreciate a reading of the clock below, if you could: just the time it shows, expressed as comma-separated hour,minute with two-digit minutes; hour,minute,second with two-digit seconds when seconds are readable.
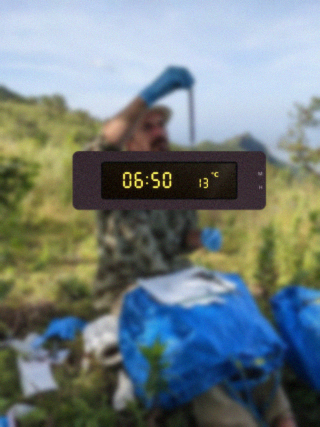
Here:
6,50
